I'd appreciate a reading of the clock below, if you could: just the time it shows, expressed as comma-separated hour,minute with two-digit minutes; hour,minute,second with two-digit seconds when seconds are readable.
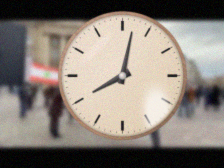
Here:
8,02
